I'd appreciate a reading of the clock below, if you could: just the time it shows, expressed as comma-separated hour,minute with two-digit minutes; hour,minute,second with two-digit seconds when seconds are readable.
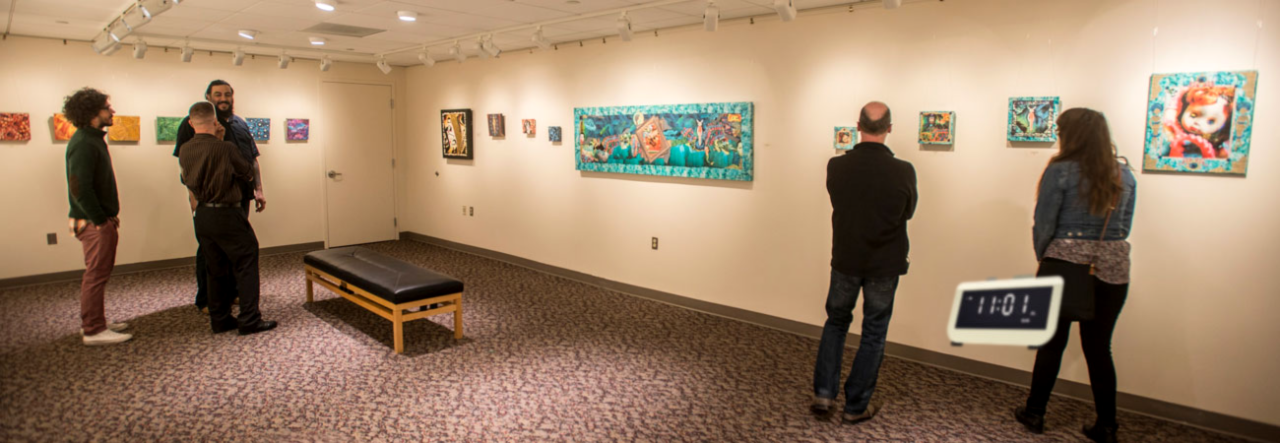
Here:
11,01
